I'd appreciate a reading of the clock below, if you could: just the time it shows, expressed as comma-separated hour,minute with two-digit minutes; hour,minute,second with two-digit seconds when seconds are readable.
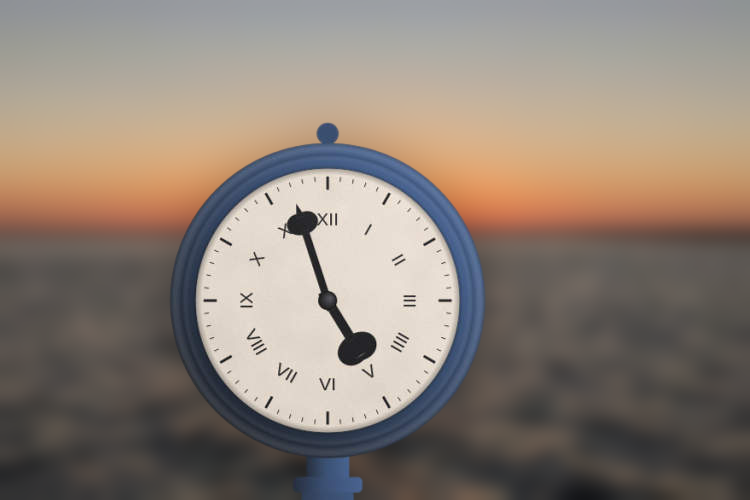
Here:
4,57
